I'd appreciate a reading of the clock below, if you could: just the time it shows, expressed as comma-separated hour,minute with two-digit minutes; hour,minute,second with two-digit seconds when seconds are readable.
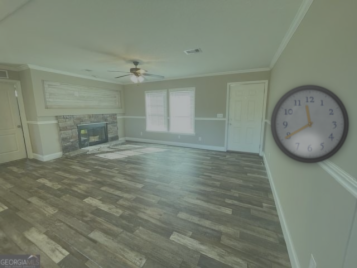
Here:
11,40
